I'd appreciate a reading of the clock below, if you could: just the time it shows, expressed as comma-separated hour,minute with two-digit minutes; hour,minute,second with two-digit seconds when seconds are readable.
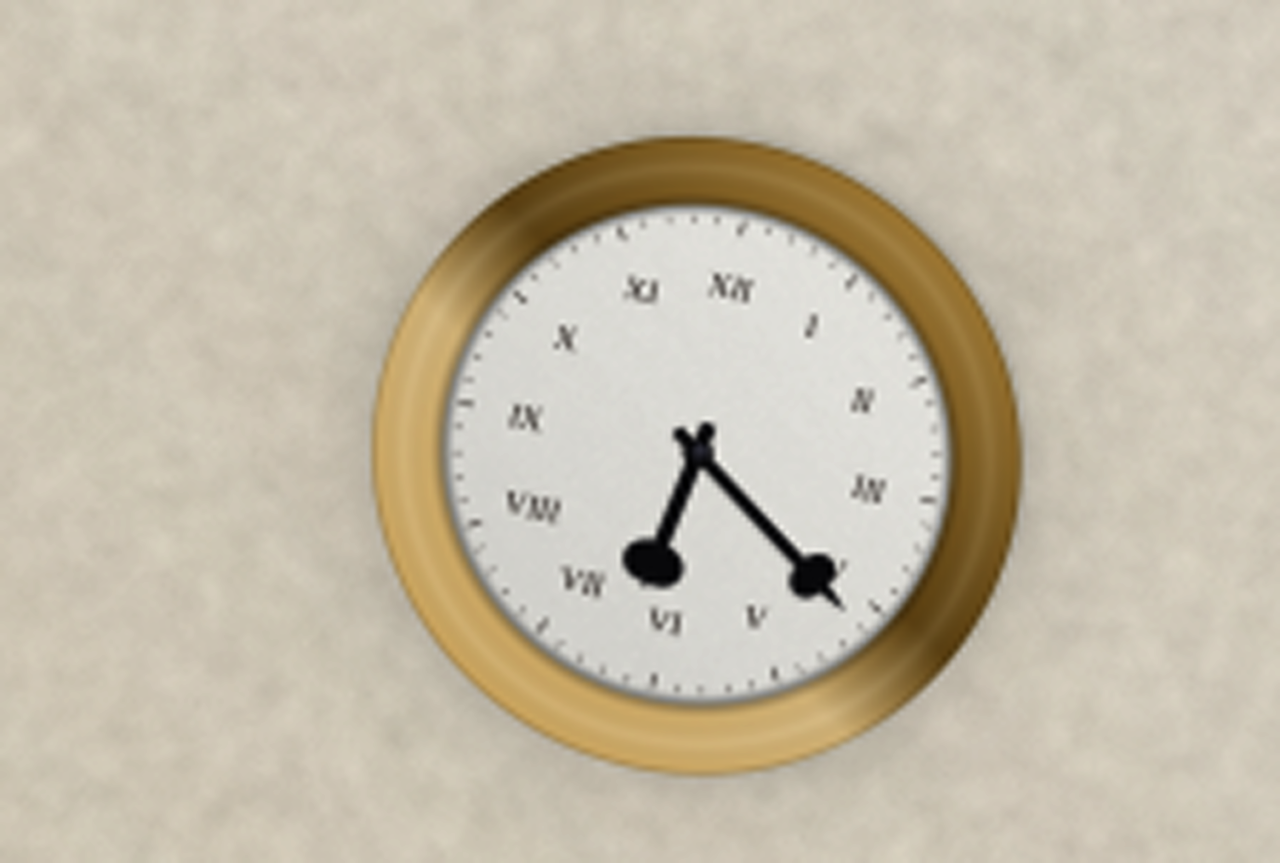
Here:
6,21
